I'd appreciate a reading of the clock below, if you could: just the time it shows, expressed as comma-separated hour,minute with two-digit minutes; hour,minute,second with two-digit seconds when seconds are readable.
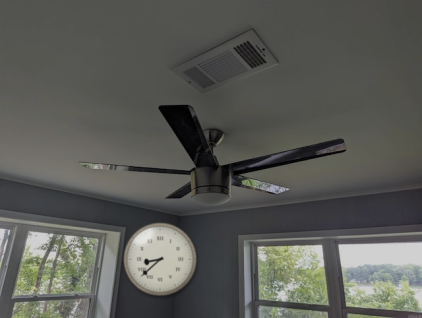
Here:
8,38
